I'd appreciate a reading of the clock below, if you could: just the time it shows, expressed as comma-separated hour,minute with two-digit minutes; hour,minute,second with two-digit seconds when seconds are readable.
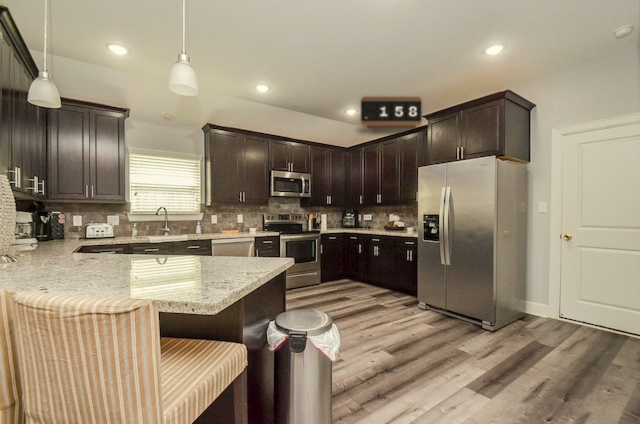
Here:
1,58
